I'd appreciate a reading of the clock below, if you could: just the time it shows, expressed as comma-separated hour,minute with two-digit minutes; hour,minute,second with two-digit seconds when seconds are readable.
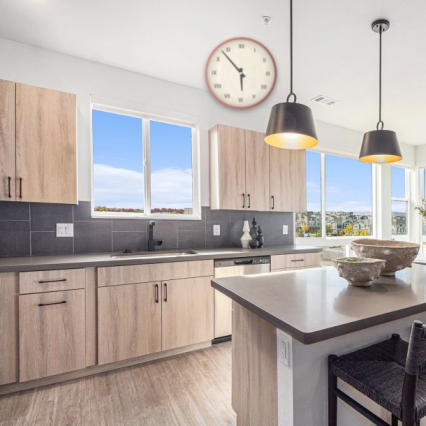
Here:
5,53
